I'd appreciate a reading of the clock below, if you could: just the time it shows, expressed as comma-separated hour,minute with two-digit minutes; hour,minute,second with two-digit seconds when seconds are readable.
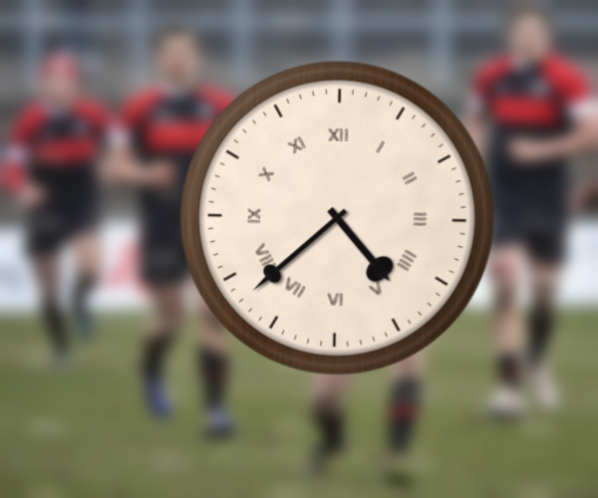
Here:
4,38
